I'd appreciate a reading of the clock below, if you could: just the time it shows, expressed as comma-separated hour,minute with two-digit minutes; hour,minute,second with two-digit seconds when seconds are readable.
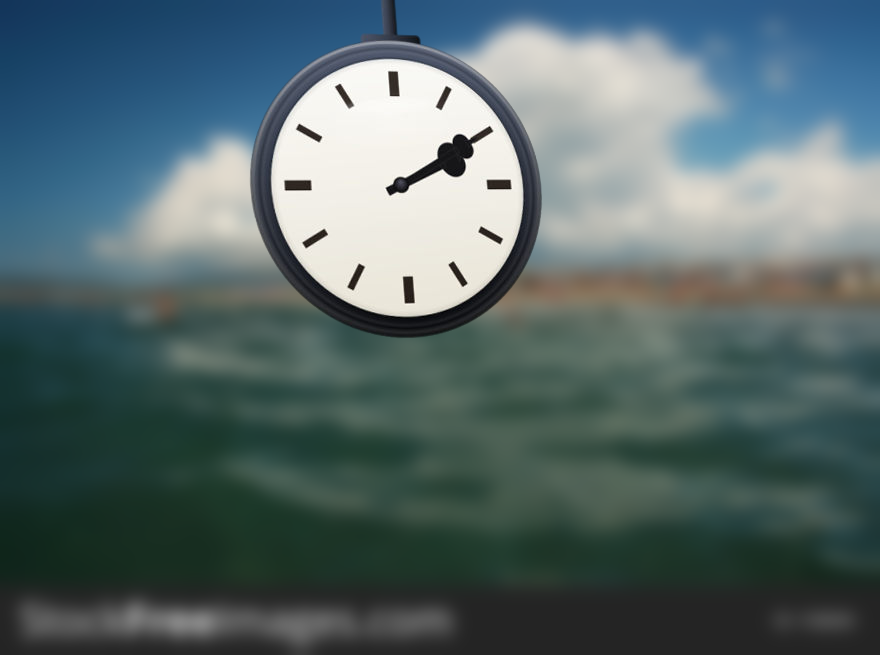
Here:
2,10
